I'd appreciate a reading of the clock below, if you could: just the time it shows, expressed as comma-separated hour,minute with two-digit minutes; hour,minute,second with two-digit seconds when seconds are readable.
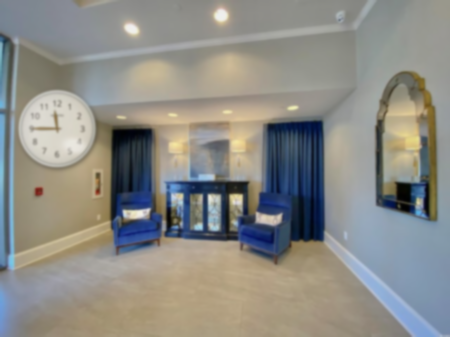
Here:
11,45
